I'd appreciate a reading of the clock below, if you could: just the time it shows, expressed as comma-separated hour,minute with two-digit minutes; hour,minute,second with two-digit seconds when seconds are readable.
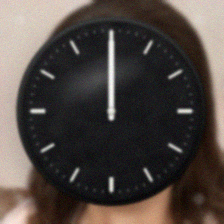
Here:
12,00
